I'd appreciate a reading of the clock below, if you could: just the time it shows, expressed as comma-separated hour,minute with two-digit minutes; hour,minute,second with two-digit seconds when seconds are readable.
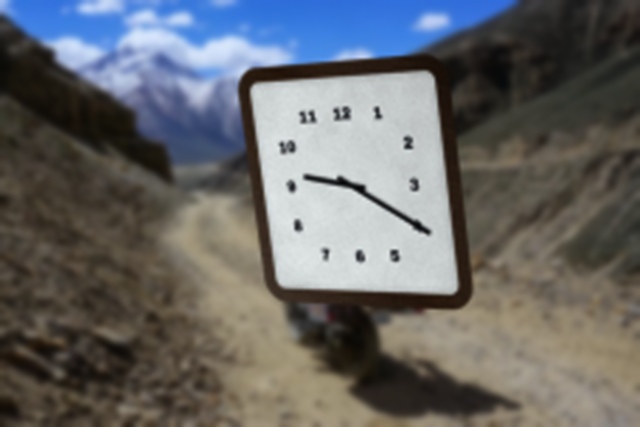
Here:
9,20
